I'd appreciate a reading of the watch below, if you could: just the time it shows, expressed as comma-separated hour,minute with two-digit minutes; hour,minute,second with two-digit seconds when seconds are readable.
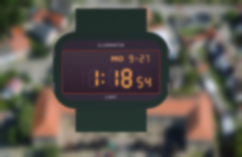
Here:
1,18
